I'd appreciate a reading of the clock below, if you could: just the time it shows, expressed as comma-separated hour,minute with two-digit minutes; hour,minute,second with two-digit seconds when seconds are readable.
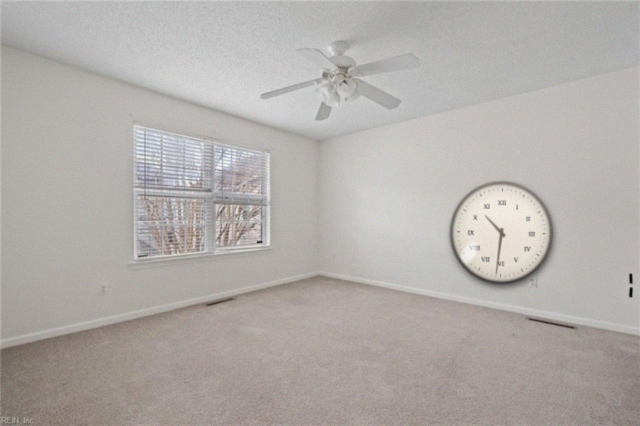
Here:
10,31
